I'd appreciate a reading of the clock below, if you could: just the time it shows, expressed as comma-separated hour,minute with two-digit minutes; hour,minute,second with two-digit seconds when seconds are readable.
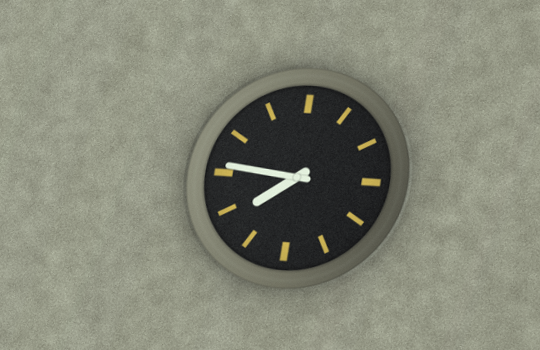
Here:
7,46
